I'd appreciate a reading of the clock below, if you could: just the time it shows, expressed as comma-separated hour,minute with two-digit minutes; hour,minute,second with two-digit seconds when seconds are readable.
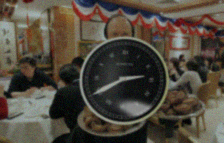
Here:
2,40
